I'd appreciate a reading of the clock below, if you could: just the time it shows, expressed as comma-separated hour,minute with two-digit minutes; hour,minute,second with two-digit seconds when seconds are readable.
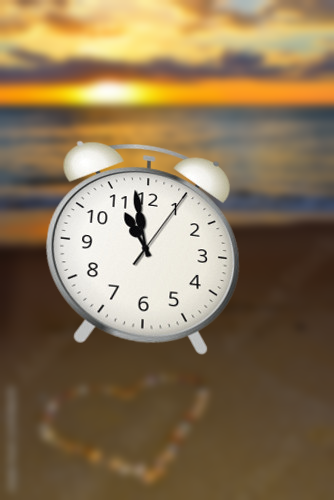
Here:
10,58,05
